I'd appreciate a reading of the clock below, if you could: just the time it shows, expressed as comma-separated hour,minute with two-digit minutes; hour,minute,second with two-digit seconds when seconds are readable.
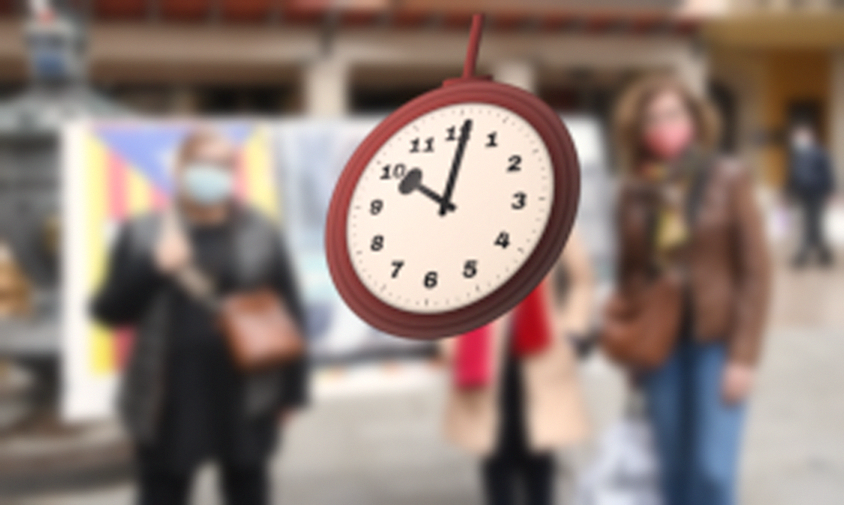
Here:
10,01
